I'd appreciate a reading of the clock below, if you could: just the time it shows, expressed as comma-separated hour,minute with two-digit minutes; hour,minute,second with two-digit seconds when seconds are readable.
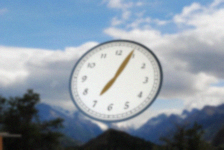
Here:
7,04
